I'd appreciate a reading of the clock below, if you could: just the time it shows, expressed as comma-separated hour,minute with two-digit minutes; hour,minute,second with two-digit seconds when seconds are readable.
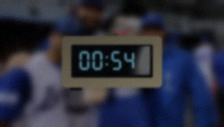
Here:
0,54
